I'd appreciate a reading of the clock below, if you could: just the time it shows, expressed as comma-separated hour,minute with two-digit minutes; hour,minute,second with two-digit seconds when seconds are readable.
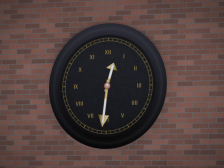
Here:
12,31
